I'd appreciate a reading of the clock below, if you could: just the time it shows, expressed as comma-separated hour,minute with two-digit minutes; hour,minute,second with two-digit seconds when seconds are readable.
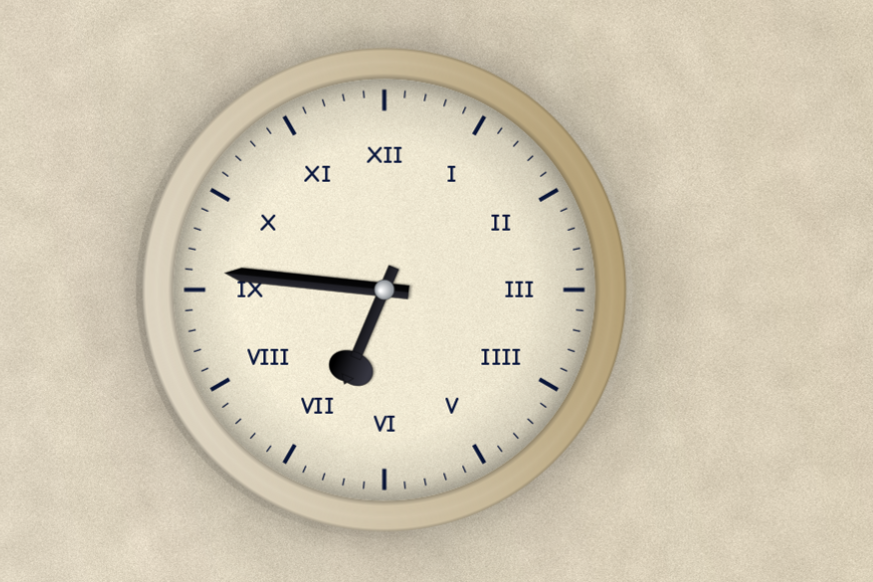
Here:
6,46
